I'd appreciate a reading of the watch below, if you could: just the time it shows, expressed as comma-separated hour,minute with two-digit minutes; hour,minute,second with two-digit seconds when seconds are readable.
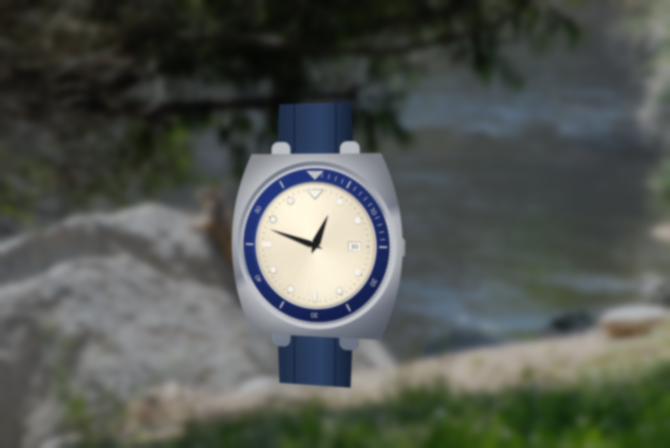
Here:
12,48
